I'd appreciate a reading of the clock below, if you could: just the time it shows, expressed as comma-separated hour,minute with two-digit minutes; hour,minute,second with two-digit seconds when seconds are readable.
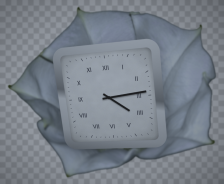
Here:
4,14
